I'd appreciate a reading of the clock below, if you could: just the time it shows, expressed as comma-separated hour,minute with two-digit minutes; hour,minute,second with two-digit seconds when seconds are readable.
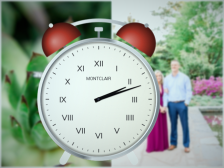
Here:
2,12
